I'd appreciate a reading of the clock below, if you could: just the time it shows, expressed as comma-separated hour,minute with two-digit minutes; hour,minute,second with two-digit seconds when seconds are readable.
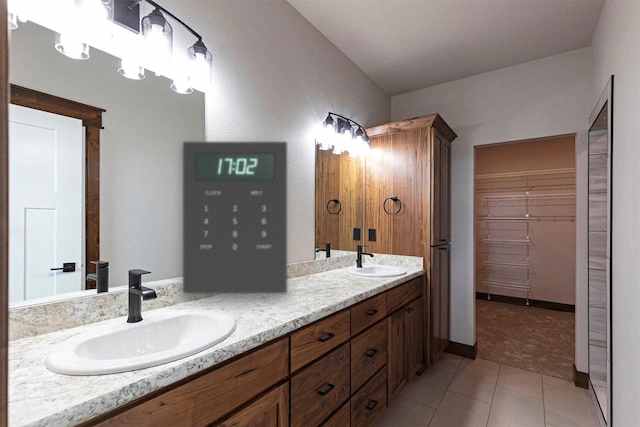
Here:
17,02
